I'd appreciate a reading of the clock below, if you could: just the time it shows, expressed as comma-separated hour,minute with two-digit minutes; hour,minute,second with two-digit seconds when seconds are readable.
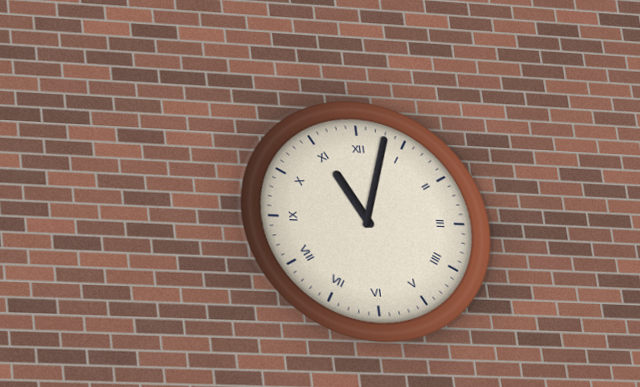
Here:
11,03
